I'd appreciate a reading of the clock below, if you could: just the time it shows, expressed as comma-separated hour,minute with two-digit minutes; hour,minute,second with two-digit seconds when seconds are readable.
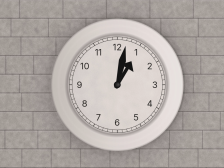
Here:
1,02
